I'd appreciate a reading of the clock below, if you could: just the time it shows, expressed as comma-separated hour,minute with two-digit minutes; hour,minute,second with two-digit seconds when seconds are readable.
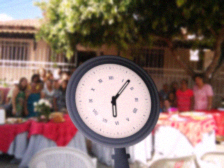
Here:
6,07
